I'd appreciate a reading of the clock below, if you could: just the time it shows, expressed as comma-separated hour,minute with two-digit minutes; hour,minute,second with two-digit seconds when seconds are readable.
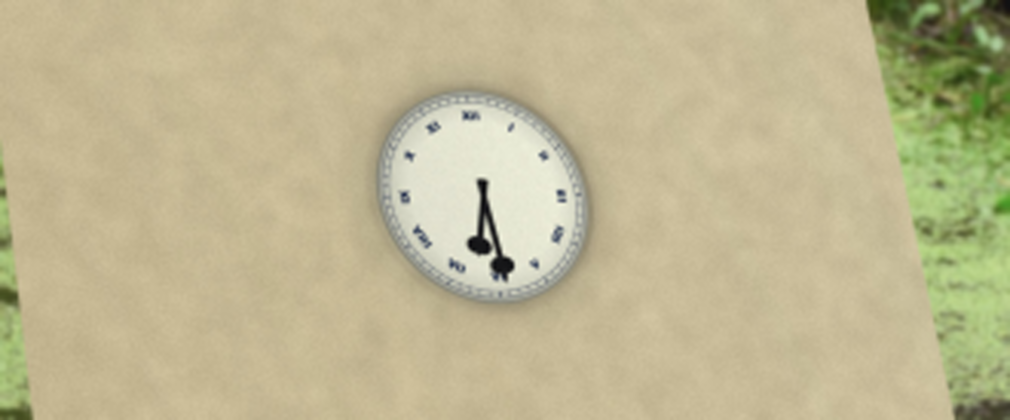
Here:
6,29
